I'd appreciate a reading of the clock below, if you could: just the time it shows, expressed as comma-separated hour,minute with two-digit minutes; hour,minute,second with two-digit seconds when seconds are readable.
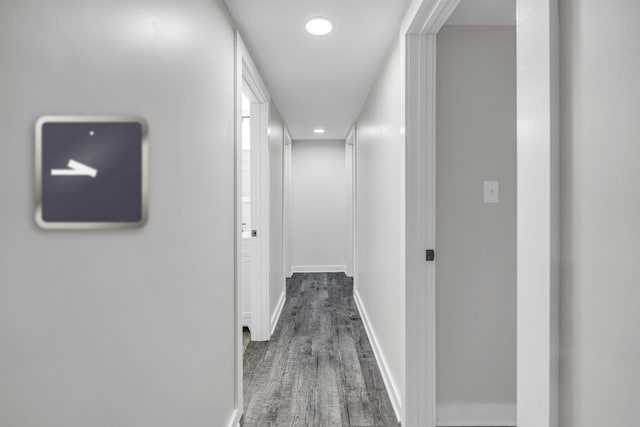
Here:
9,45
